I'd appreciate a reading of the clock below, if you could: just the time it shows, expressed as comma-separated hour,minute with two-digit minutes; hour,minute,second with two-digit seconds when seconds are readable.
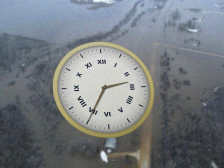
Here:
2,35
